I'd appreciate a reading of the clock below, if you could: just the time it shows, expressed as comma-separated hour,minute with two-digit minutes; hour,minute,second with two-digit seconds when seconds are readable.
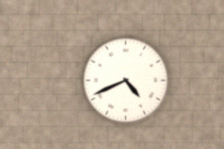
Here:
4,41
